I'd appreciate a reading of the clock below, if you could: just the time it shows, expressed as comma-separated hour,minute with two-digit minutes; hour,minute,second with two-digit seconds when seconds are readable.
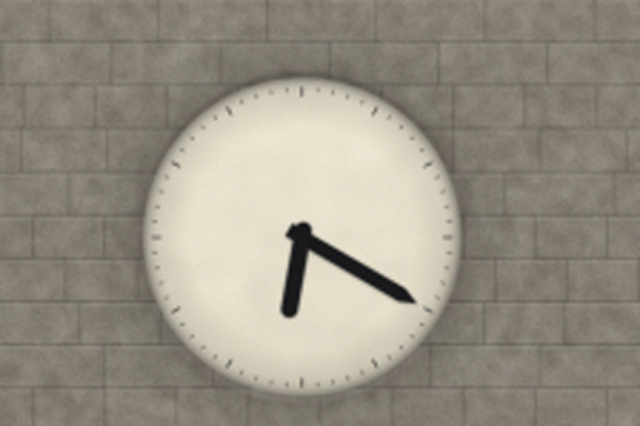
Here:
6,20
